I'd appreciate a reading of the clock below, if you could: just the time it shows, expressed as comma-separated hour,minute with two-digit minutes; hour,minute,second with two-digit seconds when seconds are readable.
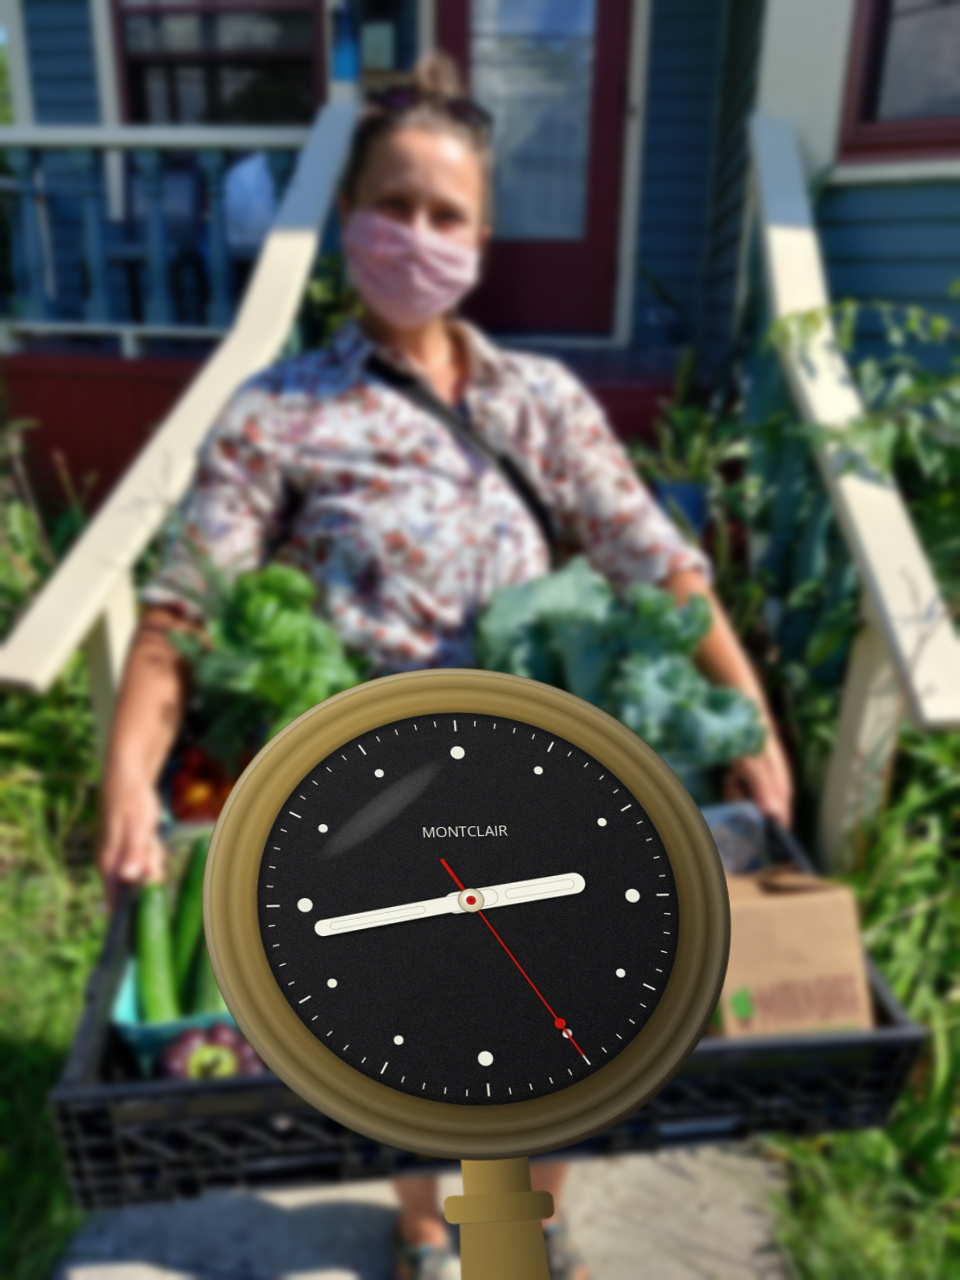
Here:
2,43,25
